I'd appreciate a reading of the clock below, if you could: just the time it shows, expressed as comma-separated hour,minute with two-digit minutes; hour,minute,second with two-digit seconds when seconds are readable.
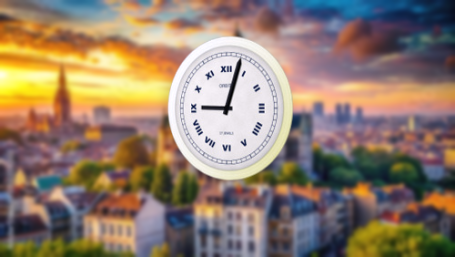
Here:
9,03
